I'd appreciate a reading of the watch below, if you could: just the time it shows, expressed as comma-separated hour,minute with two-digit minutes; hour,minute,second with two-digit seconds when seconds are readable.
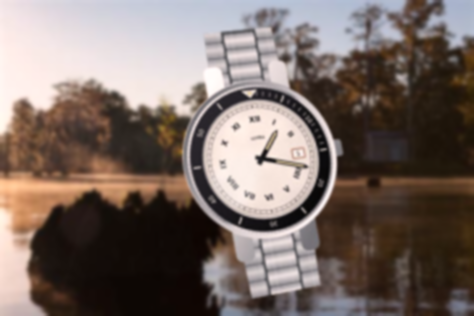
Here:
1,18
